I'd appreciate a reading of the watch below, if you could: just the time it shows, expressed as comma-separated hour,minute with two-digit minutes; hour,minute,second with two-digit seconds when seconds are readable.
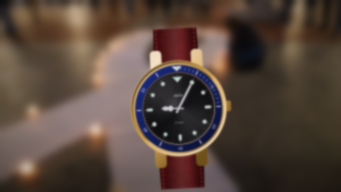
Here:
9,05
